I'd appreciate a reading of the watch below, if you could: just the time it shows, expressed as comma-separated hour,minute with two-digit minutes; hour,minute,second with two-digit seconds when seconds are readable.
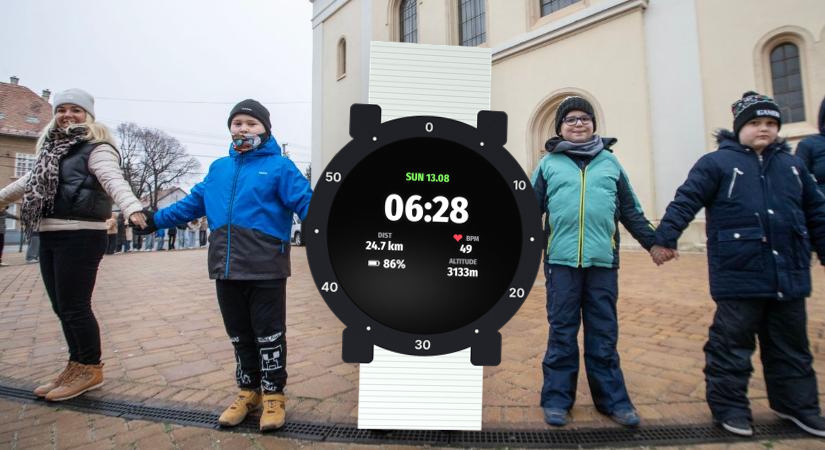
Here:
6,28
